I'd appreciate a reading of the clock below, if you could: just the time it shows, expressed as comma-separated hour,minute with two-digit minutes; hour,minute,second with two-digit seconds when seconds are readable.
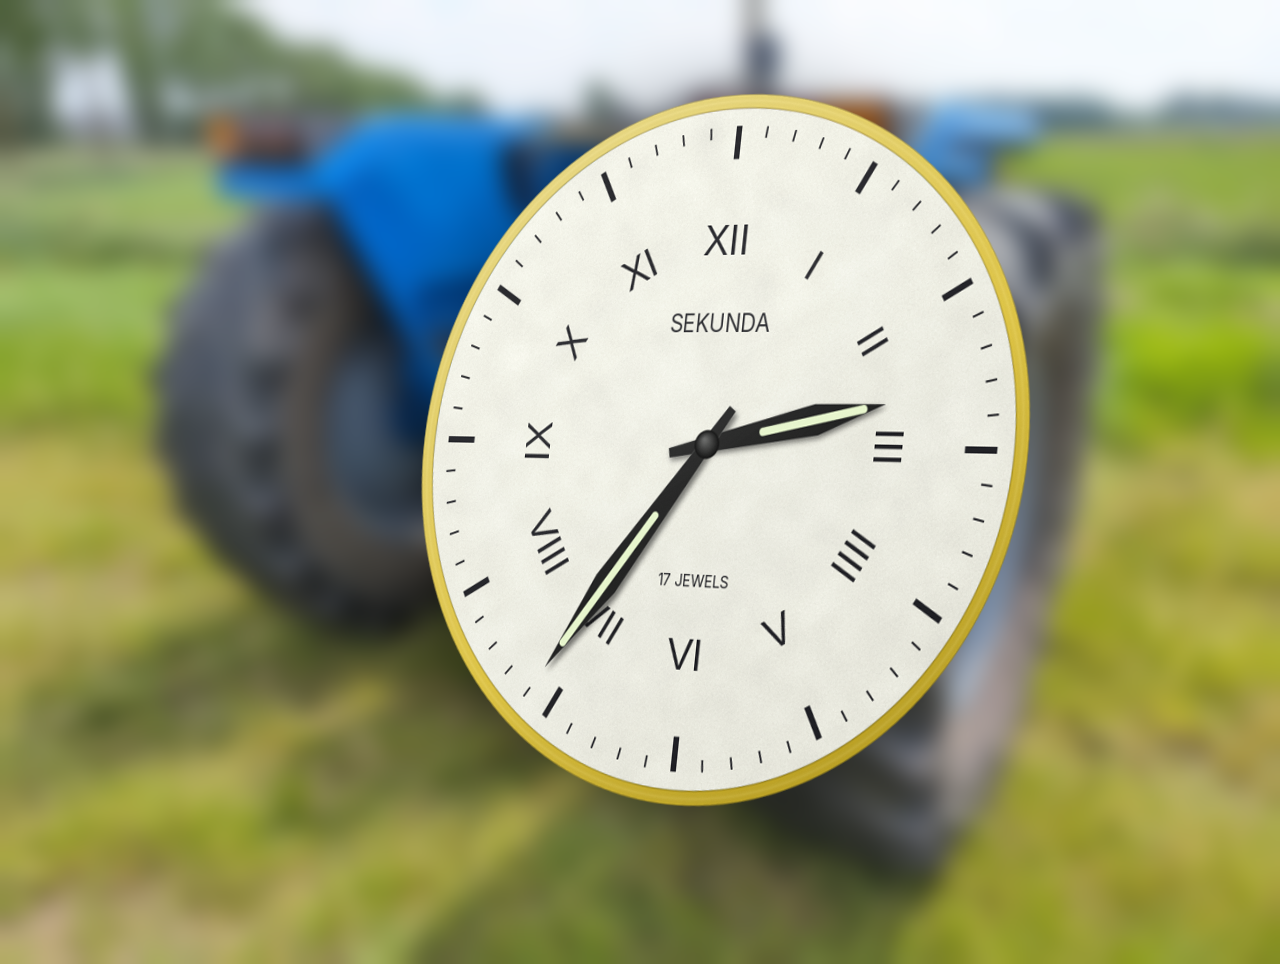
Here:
2,36
